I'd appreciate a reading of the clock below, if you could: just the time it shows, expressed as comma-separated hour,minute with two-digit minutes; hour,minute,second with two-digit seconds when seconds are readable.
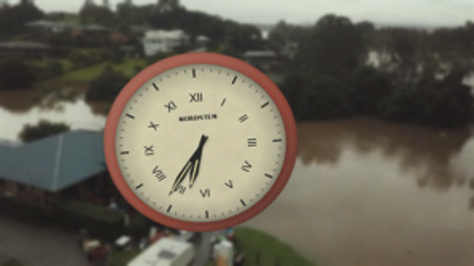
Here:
6,36
